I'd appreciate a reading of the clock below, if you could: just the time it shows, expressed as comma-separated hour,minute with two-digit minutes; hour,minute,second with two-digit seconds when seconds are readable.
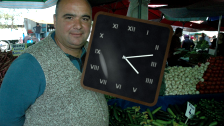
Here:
4,12
